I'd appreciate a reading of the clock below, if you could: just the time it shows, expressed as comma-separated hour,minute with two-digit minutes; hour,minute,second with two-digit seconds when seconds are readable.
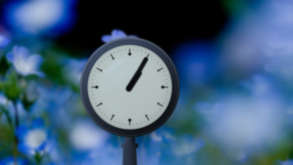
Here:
1,05
